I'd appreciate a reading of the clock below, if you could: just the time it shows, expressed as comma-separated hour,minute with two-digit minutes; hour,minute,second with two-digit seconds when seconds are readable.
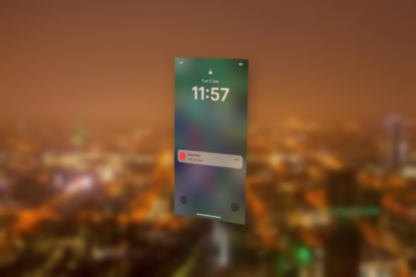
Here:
11,57
